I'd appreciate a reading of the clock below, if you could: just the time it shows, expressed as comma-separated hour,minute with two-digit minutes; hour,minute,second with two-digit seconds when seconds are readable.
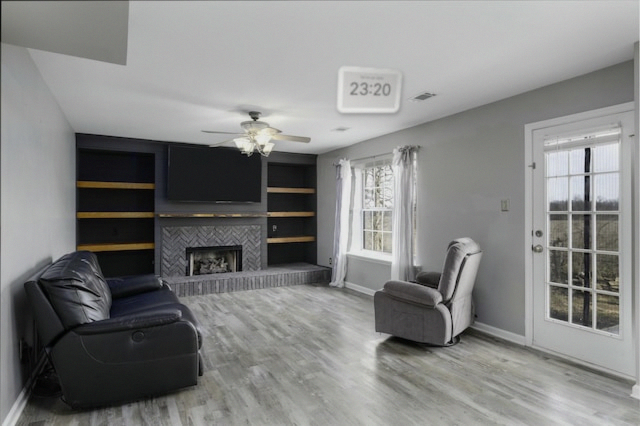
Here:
23,20
